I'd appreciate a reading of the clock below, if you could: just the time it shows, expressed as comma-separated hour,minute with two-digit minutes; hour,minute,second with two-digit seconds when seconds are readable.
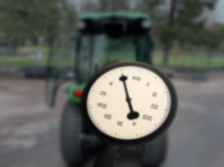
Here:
4,55
